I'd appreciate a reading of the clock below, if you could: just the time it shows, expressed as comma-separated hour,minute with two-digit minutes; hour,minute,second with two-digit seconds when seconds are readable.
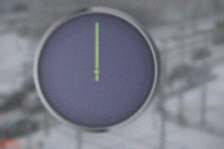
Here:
12,00
